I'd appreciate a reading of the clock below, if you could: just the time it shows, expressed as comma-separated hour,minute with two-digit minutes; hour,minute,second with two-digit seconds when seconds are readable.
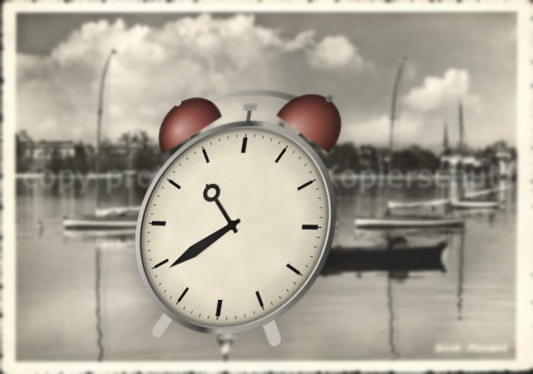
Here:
10,39
